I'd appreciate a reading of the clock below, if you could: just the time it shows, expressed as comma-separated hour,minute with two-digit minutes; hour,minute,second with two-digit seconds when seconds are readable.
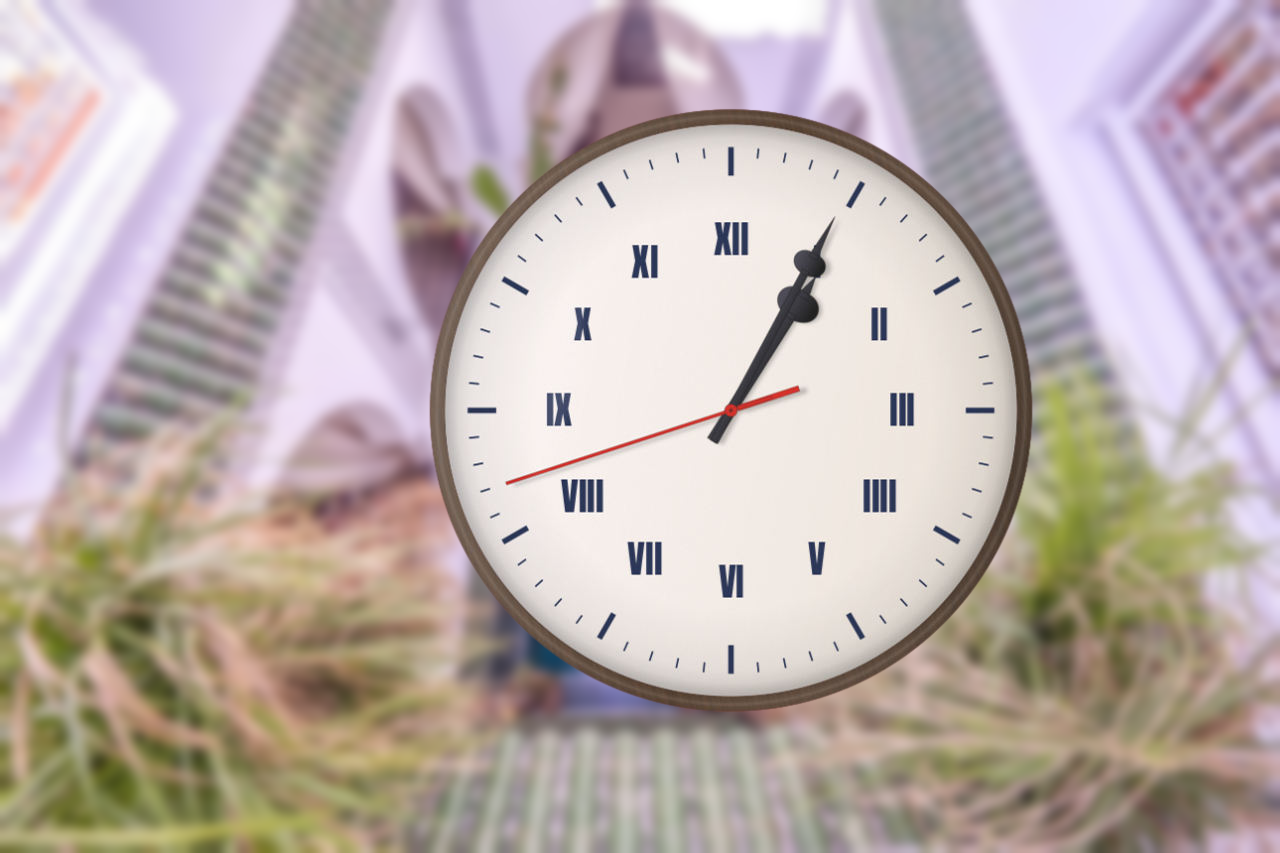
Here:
1,04,42
